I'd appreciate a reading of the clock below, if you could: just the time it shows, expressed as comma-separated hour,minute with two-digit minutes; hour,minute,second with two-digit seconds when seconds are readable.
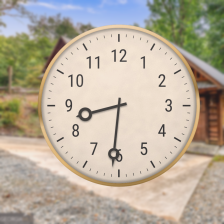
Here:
8,31
